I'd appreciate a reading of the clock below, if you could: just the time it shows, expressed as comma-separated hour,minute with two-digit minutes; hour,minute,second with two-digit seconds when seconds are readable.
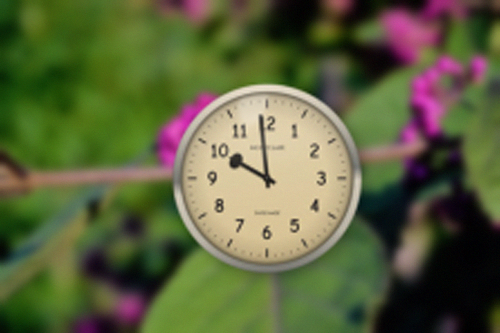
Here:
9,59
